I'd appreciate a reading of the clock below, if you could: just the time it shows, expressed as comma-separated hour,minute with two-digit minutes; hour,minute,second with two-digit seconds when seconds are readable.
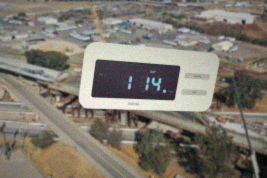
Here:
1,14
